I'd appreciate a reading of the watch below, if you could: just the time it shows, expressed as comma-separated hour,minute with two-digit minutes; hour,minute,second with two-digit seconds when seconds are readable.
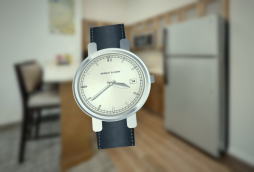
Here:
3,39
